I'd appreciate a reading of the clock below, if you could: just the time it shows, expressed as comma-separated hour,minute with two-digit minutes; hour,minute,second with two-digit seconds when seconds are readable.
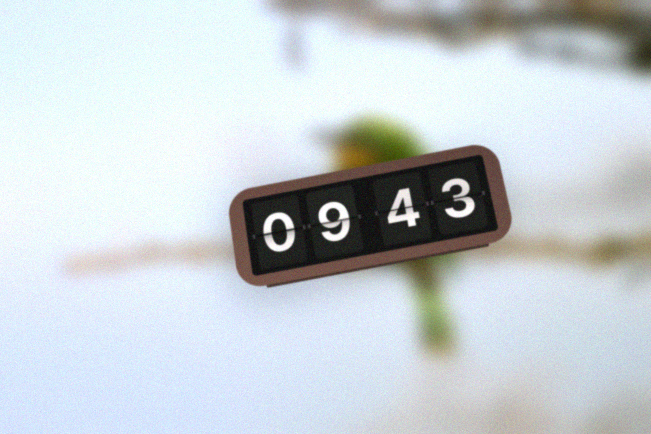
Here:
9,43
